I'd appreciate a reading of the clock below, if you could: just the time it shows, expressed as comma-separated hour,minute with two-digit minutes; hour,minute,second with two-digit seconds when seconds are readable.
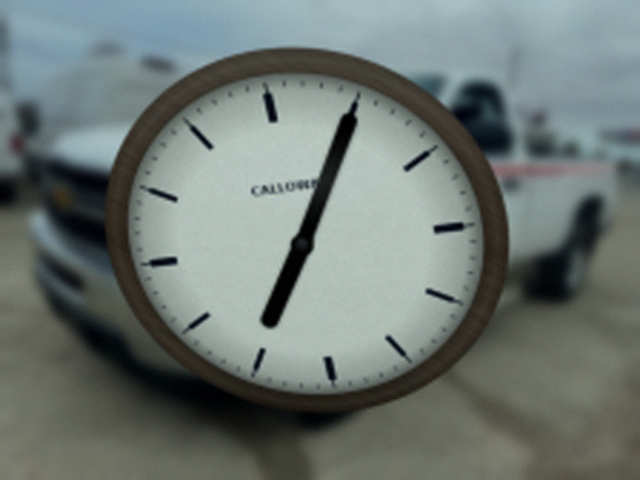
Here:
7,05
